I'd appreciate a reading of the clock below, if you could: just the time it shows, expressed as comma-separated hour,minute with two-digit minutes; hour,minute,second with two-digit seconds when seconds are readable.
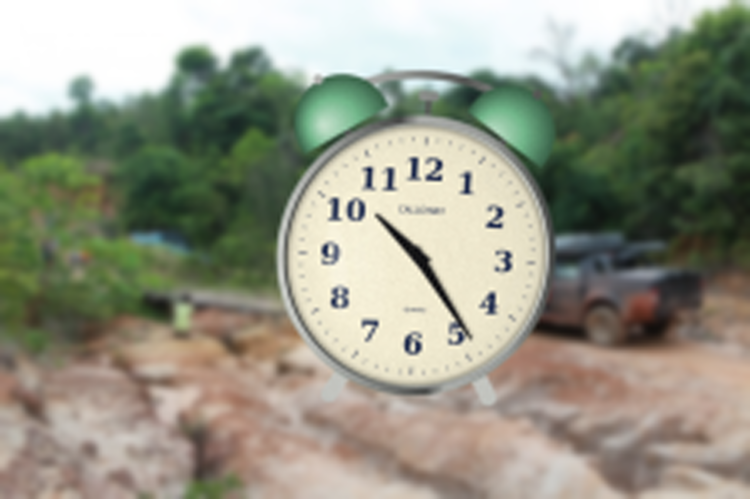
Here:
10,24
